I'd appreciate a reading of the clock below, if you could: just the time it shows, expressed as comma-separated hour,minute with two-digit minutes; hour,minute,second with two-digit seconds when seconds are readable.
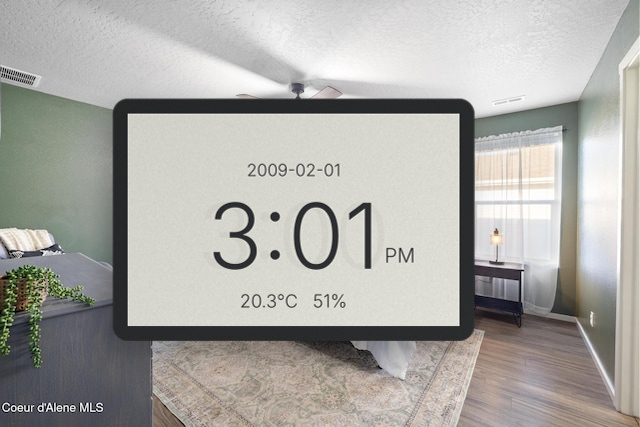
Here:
3,01
